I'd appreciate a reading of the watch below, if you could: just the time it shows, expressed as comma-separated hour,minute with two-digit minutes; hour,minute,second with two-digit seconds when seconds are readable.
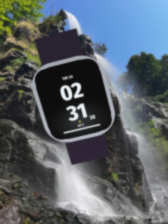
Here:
2,31
